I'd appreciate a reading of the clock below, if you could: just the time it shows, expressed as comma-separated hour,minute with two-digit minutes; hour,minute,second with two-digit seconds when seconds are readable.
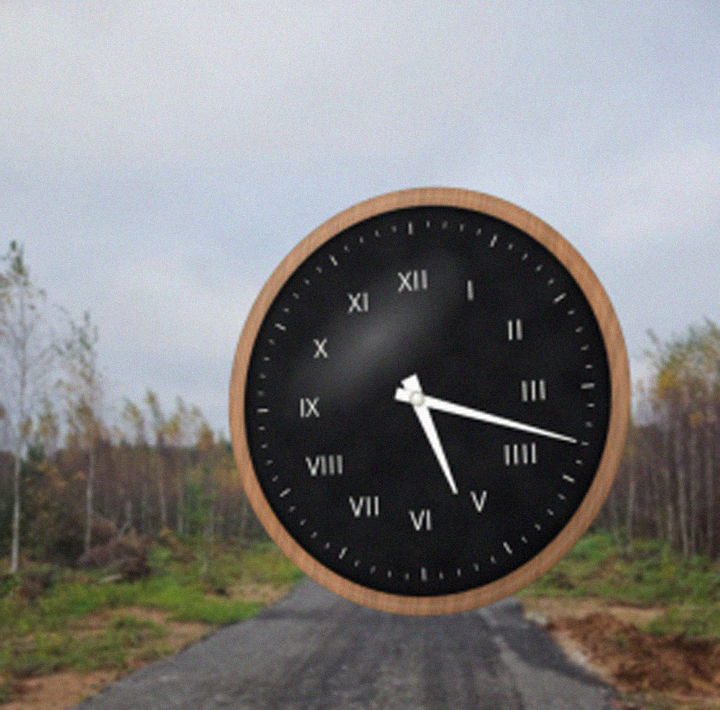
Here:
5,18
